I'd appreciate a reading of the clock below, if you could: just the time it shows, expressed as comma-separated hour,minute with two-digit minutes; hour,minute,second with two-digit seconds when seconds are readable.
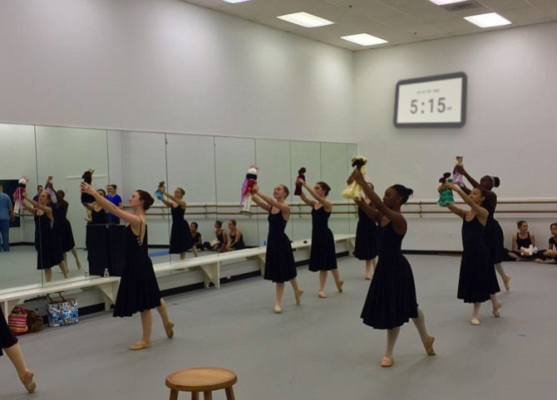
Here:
5,15
